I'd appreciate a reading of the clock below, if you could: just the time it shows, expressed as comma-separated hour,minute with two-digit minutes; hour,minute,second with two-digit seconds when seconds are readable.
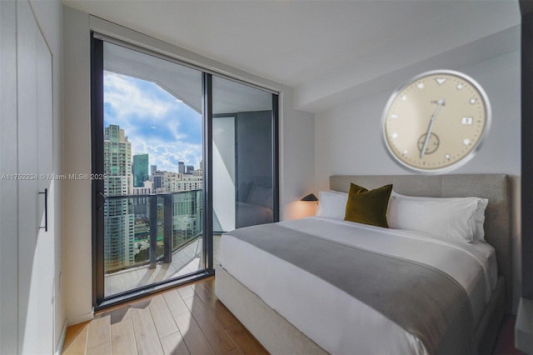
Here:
12,31
